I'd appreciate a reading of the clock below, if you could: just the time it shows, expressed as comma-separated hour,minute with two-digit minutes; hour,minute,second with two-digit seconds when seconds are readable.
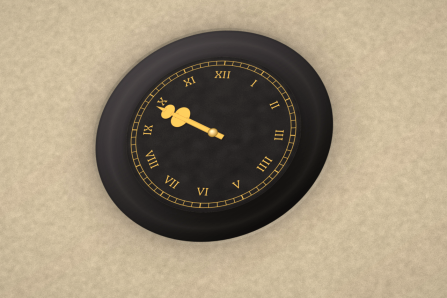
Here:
9,49
